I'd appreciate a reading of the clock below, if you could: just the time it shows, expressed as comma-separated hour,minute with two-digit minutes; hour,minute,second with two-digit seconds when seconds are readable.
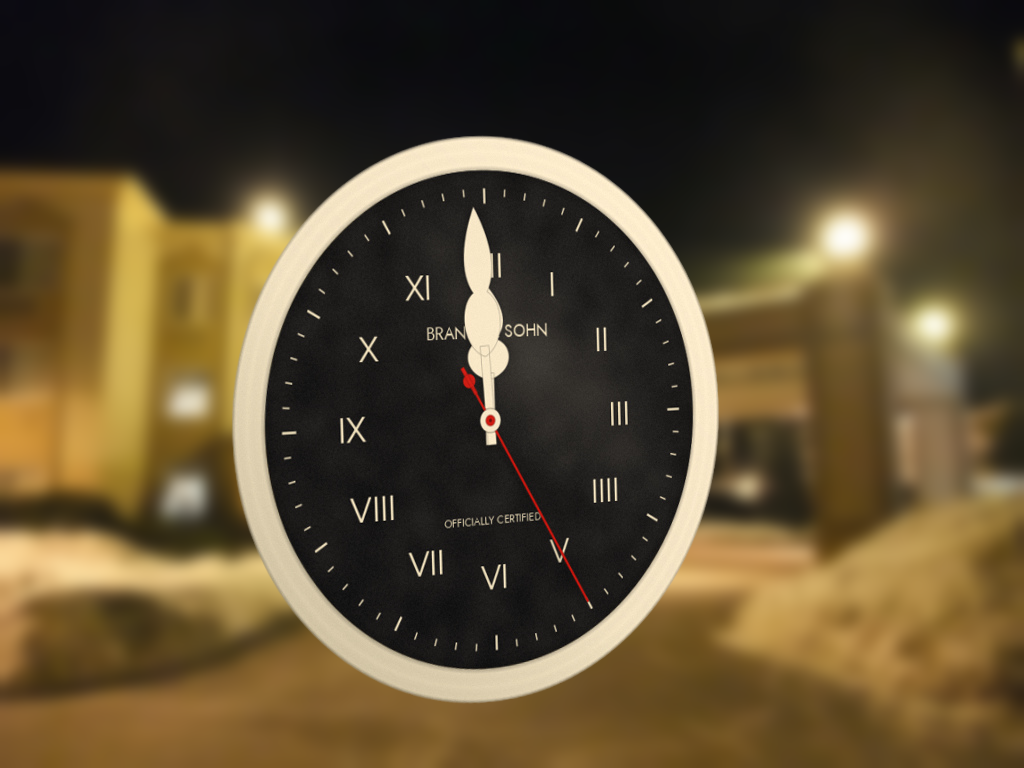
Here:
11,59,25
